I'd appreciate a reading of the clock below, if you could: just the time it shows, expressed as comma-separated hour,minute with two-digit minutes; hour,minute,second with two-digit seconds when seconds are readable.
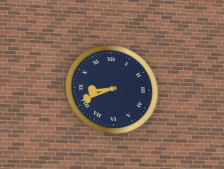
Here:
8,41
